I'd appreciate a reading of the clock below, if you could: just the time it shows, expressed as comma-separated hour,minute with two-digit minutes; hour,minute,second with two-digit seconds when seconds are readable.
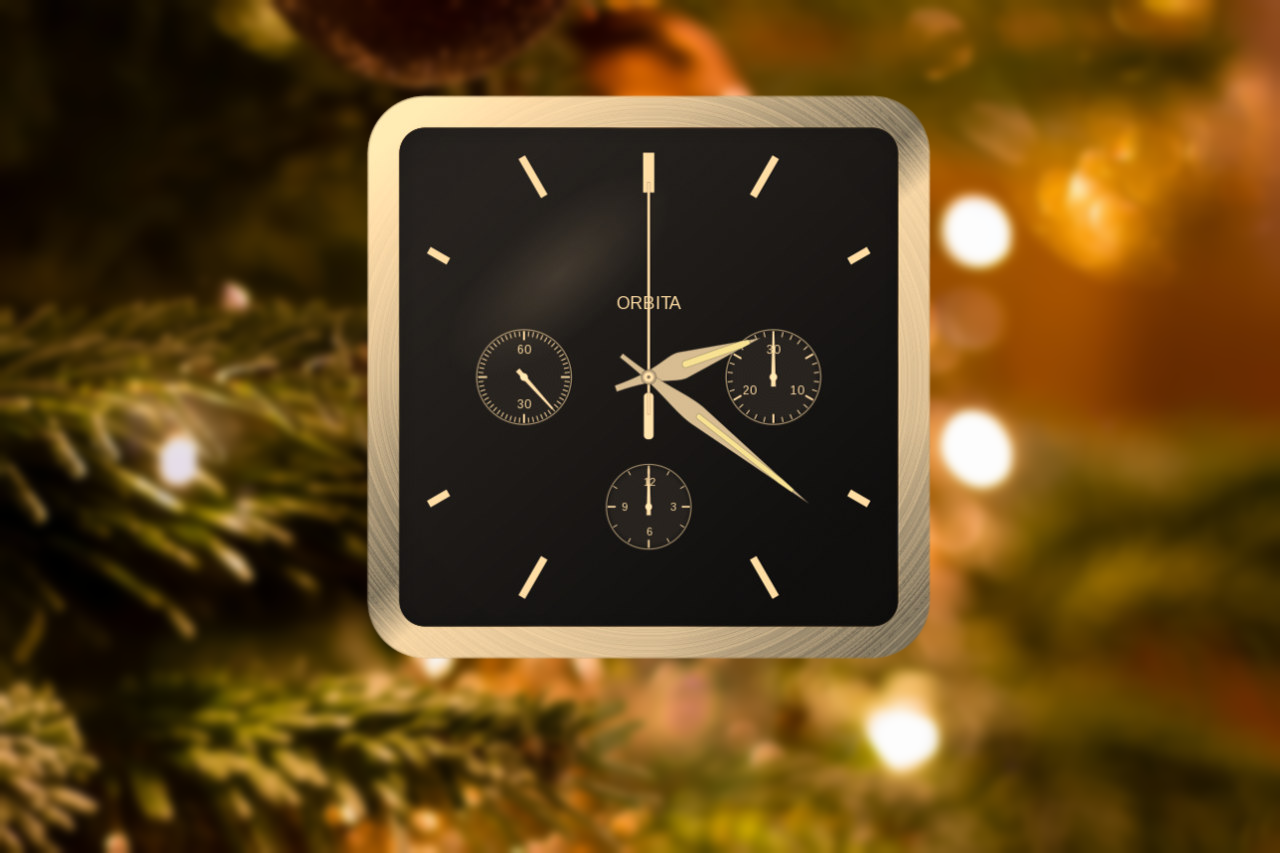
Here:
2,21,23
